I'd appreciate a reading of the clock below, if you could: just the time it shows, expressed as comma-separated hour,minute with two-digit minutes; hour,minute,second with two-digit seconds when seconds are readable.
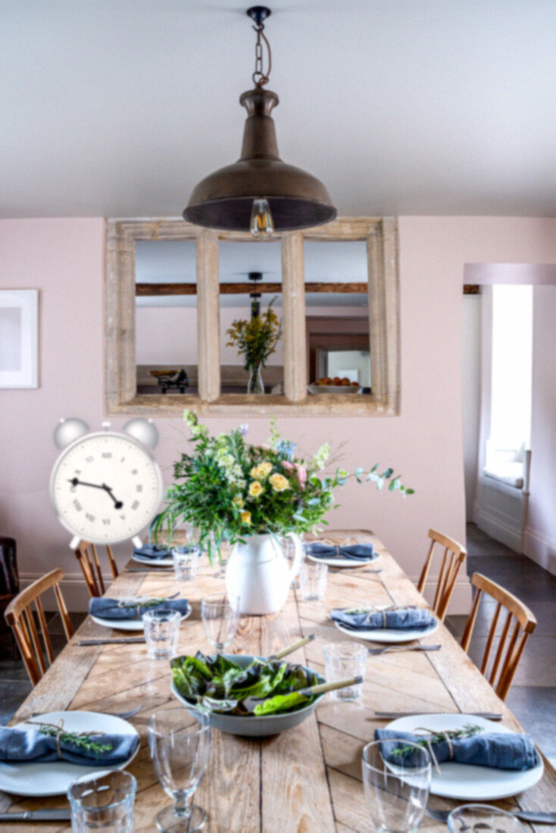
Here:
4,47
